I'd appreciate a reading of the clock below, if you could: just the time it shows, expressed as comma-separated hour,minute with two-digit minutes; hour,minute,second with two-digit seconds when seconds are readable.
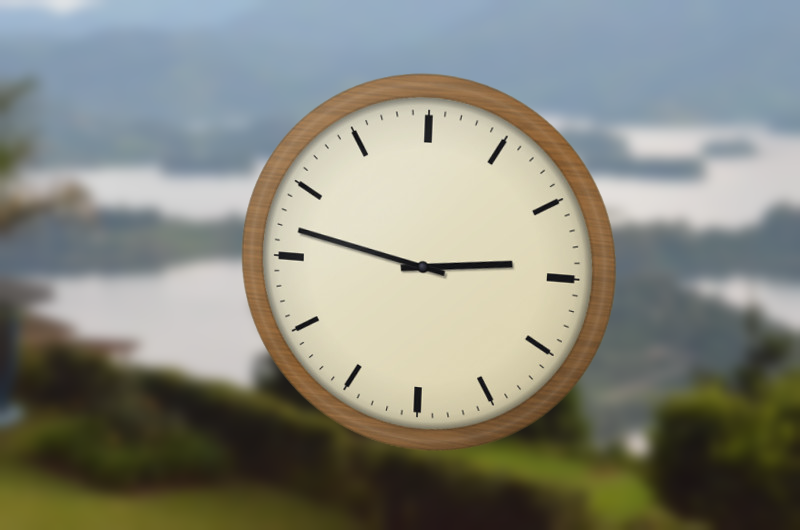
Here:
2,47
